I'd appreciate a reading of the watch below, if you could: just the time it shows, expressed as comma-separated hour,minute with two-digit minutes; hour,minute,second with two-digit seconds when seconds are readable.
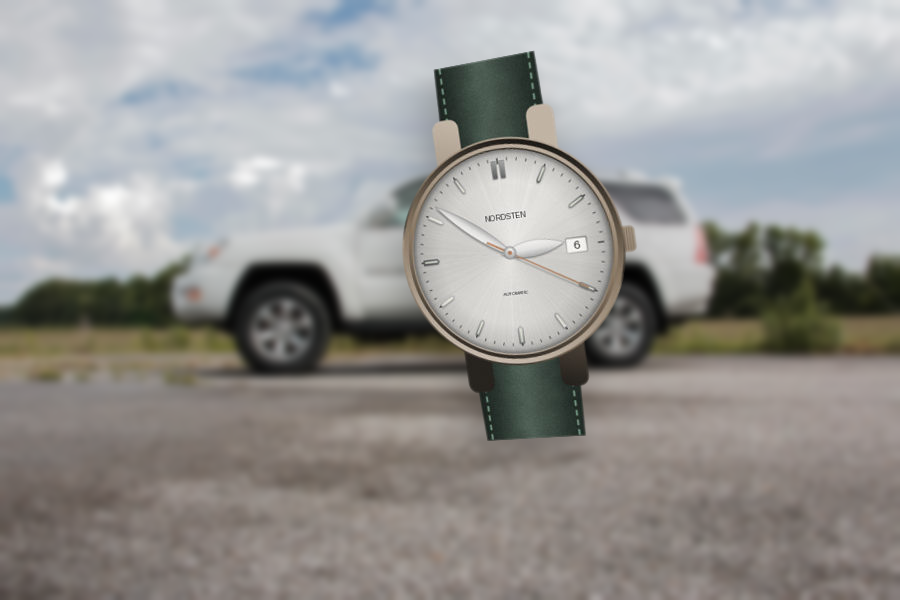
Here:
2,51,20
